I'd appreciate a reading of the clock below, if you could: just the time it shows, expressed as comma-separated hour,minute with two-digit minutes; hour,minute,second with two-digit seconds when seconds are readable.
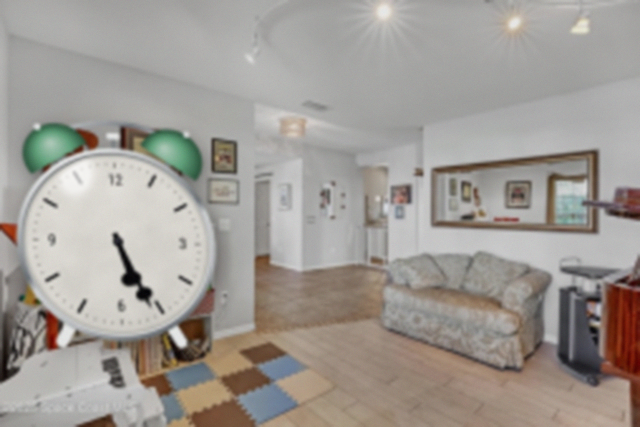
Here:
5,26
